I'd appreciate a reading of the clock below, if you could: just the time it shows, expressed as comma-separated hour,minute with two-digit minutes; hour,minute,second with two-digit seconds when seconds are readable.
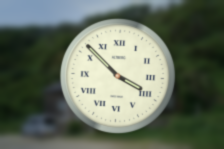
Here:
3,52
